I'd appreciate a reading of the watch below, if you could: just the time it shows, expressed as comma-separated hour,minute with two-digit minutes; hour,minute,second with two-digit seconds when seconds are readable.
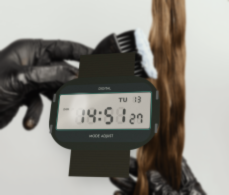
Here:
14,51,27
